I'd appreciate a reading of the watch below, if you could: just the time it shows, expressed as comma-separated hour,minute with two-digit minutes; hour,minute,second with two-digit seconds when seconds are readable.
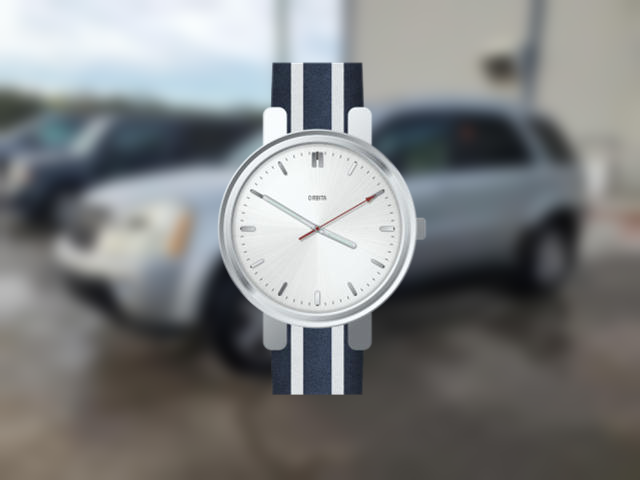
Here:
3,50,10
